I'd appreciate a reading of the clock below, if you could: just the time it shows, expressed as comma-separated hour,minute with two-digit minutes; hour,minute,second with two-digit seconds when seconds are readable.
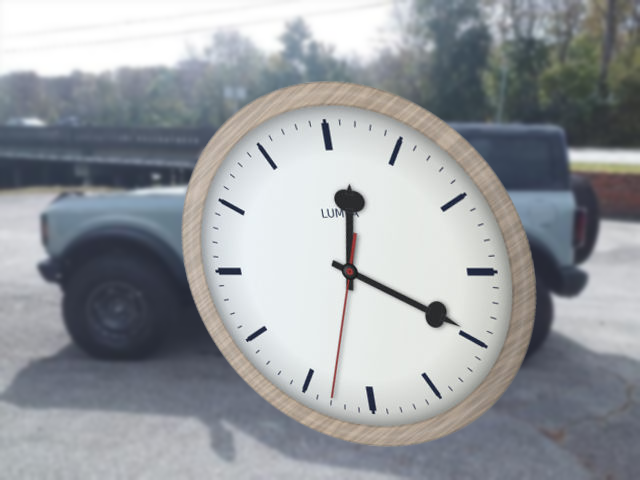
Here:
12,19,33
